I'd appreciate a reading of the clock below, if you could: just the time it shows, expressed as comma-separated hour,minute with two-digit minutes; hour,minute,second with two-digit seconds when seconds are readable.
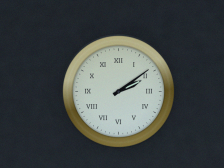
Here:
2,09
